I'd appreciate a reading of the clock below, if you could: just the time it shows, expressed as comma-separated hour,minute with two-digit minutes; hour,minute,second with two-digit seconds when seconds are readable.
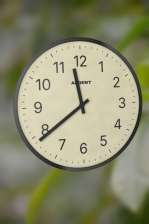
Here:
11,39
